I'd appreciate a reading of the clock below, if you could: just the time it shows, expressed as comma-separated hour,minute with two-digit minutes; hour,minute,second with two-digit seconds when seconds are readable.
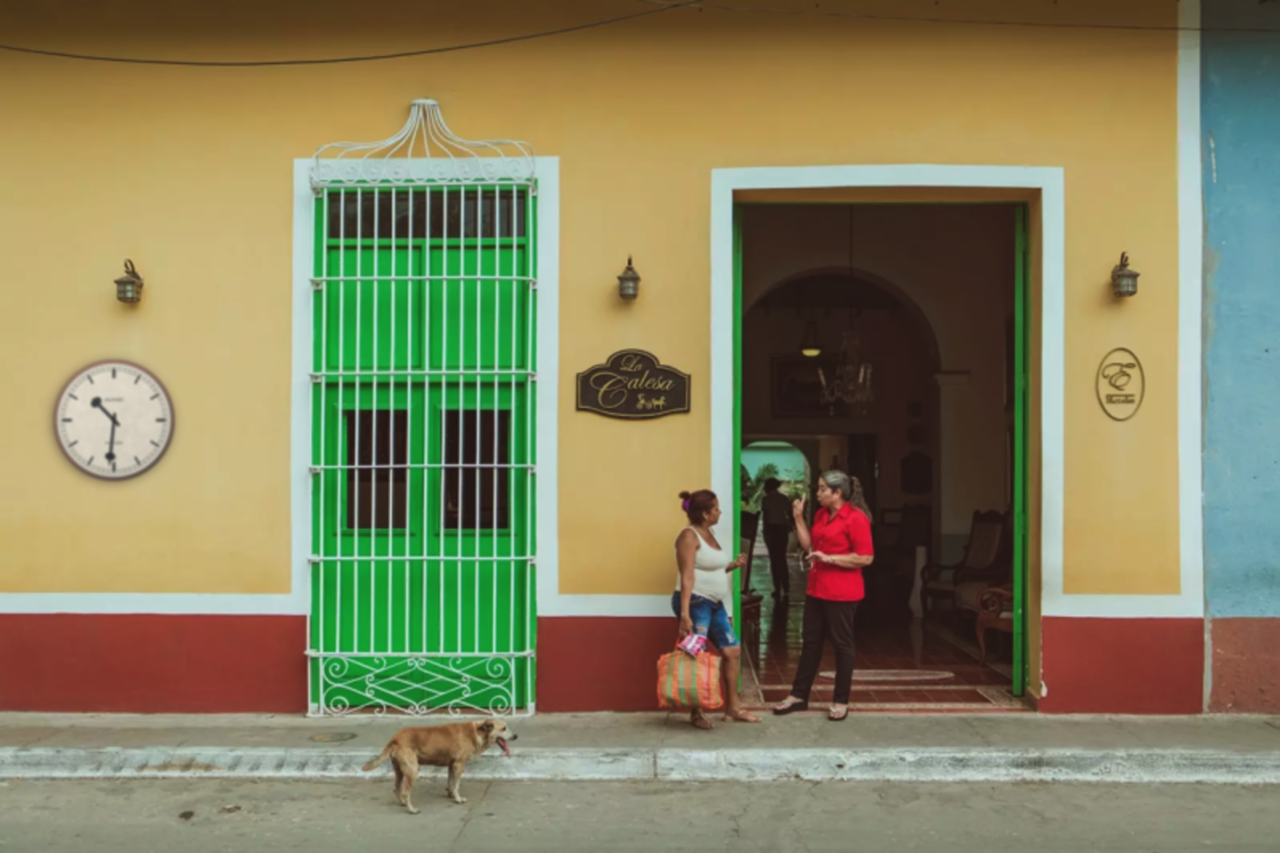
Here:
10,31
